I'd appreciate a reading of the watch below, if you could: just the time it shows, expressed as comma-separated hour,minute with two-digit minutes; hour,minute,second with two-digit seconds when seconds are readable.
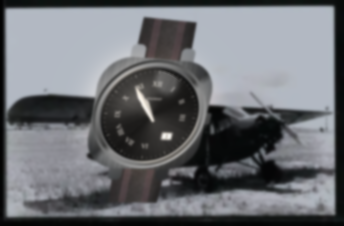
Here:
10,54
